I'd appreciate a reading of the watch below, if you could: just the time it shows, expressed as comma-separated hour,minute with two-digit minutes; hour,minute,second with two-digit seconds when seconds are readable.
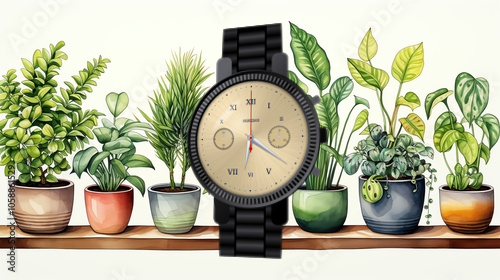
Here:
6,21
